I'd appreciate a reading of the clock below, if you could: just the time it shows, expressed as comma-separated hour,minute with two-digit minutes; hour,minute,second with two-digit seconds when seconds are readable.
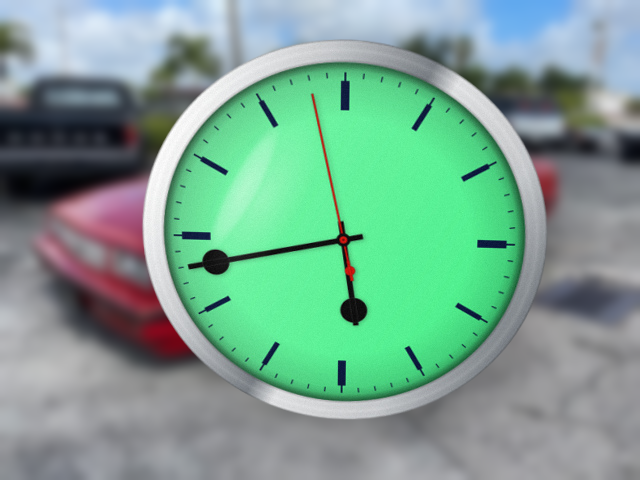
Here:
5,42,58
